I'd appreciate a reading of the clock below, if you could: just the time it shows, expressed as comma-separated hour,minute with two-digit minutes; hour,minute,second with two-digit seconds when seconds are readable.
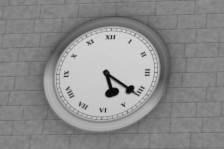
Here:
5,21
